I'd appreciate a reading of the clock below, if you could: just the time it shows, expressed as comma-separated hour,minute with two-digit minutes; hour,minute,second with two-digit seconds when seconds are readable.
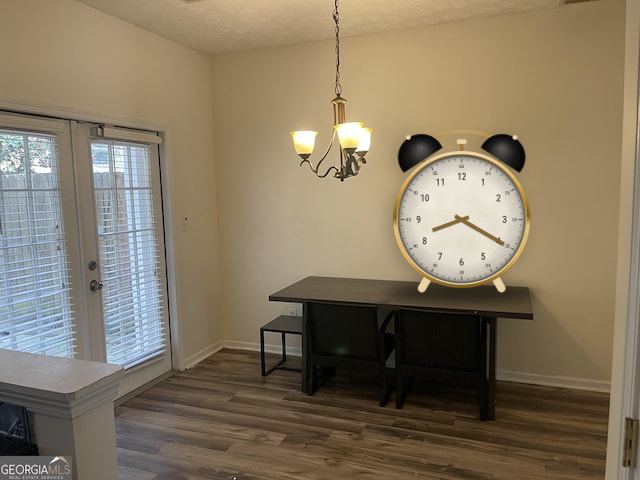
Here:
8,20
